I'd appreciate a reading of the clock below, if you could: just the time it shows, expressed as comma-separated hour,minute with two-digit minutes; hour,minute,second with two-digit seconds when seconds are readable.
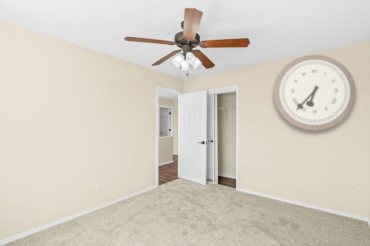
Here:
6,37
